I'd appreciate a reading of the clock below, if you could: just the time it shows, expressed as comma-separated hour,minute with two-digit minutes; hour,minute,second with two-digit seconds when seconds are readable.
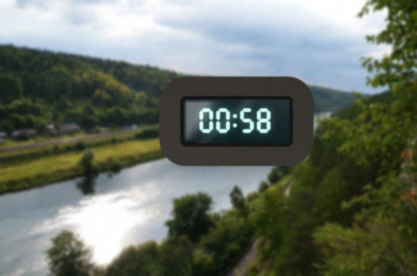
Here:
0,58
